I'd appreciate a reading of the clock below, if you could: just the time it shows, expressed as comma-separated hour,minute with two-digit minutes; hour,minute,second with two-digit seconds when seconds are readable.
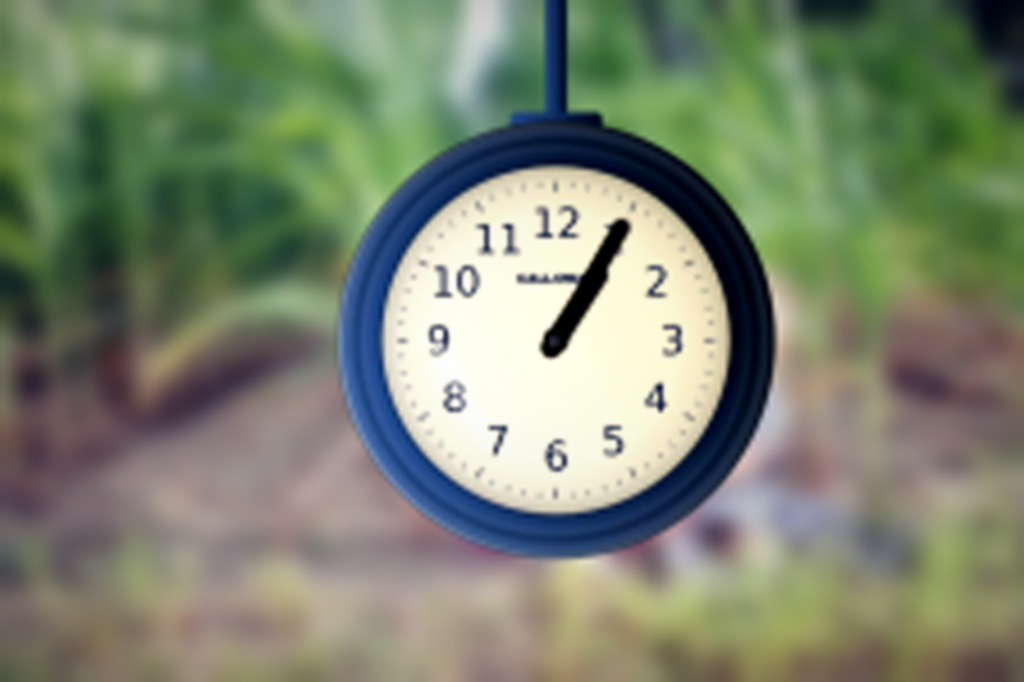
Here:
1,05
